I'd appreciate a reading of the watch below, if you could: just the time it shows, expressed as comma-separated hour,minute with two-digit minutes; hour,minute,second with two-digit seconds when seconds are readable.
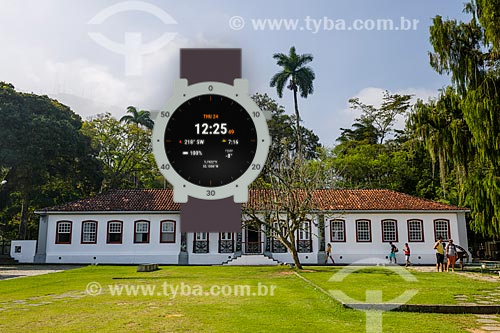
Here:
12,25
